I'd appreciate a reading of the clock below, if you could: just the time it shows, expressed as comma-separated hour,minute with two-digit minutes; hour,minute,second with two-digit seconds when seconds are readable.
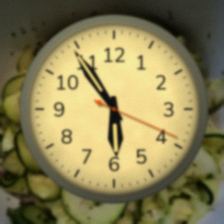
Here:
5,54,19
